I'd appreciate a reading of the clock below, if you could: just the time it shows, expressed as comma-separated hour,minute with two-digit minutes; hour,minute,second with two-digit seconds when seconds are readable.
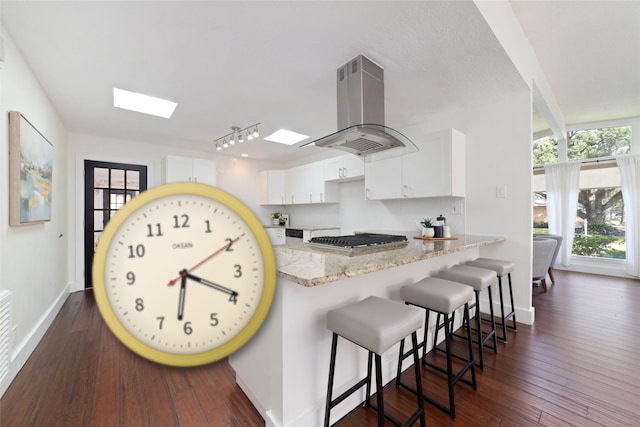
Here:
6,19,10
